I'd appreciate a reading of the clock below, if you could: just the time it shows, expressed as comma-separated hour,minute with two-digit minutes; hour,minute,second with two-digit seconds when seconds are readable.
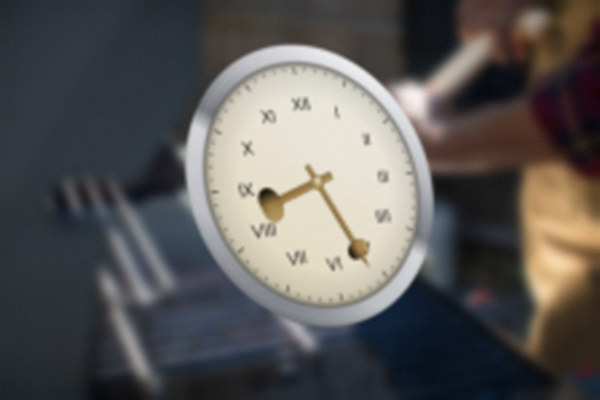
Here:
8,26
